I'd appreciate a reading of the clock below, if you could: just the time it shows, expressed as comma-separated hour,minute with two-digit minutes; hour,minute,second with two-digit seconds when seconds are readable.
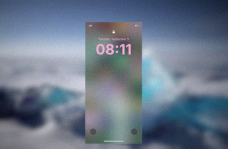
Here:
8,11
